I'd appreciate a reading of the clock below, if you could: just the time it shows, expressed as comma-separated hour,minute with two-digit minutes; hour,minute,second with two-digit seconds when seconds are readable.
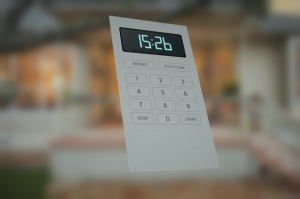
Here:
15,26
